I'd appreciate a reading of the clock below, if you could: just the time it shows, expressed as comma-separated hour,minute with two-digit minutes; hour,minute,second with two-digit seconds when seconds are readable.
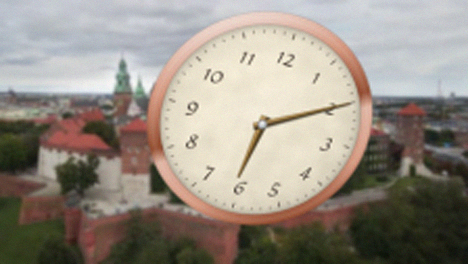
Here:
6,10
